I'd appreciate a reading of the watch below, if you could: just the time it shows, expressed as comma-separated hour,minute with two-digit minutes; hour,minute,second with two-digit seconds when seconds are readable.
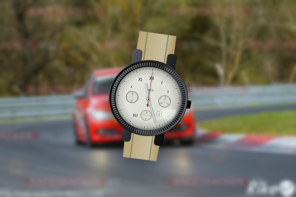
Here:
11,26
